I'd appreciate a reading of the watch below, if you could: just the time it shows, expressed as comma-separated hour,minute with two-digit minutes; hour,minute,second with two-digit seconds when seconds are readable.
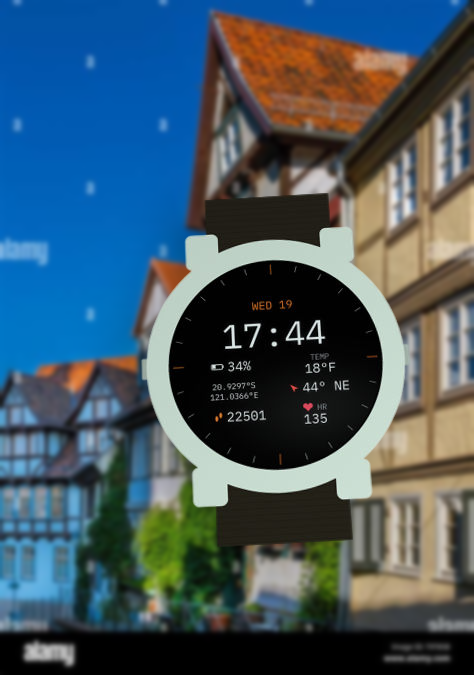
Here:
17,44
